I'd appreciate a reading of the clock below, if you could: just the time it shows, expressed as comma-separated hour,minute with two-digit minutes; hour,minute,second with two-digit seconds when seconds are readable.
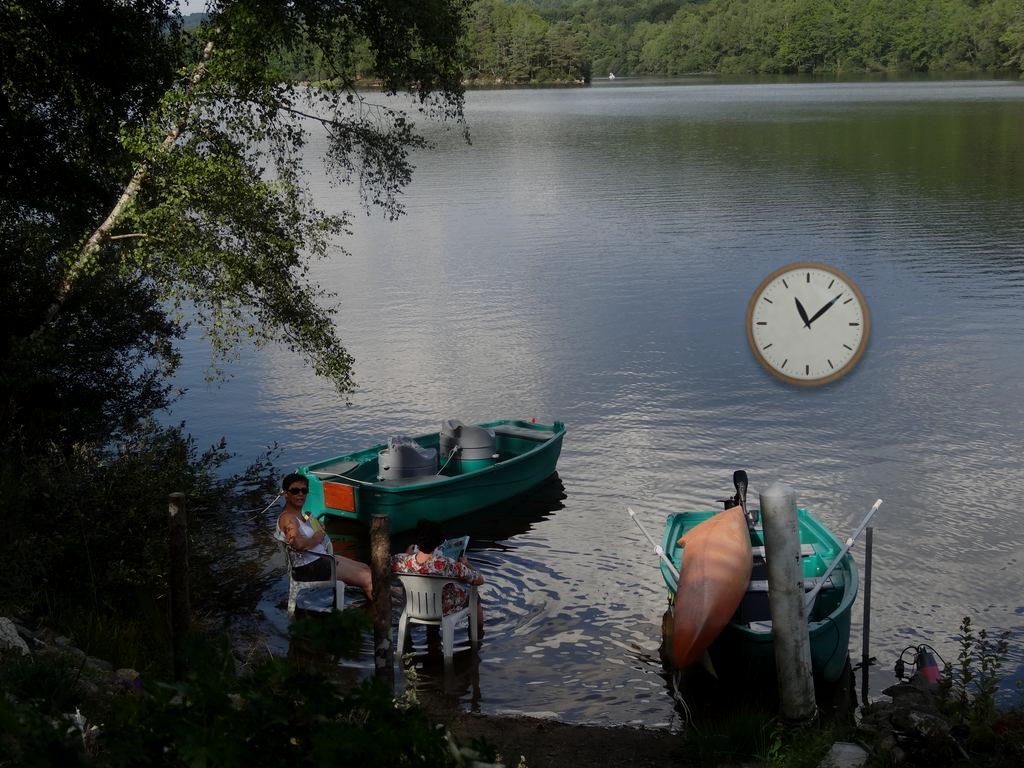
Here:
11,08
